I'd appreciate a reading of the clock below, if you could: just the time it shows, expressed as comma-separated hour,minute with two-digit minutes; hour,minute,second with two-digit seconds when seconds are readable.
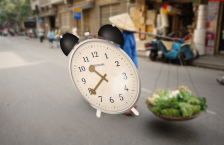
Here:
10,39
